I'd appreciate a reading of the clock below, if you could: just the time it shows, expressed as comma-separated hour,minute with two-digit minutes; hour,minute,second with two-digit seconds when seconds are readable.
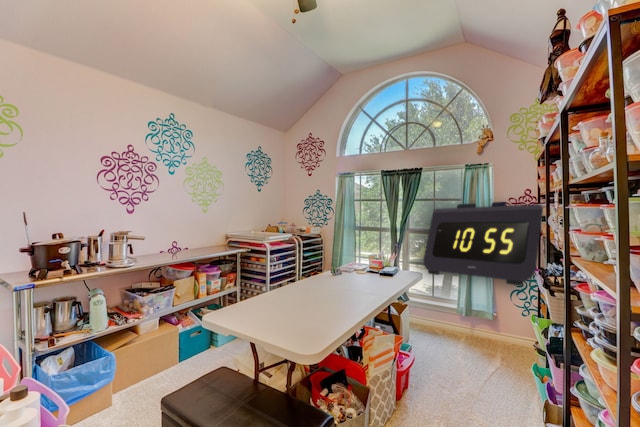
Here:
10,55
